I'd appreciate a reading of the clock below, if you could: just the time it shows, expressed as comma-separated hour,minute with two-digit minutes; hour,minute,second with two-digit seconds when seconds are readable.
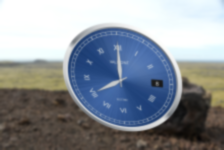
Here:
8,00
